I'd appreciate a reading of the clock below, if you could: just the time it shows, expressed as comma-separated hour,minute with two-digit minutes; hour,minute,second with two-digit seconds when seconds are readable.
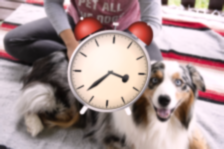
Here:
3,38
